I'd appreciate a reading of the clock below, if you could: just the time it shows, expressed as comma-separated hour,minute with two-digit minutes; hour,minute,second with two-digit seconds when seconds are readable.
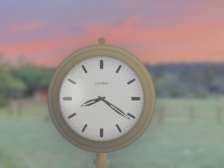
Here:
8,21
